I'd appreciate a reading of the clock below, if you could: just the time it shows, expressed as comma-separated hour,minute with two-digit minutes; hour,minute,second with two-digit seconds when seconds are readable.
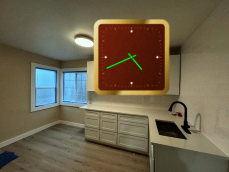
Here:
4,41
